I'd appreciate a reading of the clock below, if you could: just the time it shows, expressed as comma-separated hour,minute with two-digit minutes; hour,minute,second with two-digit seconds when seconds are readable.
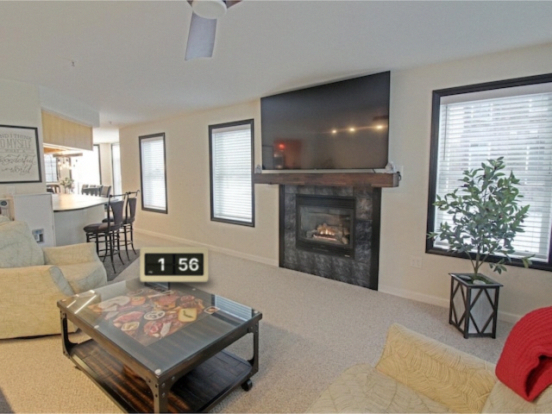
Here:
1,56
